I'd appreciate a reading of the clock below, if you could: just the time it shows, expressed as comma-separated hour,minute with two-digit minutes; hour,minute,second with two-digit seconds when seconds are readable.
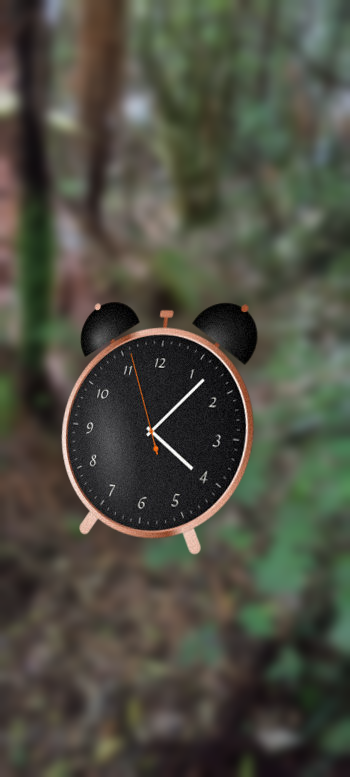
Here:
4,06,56
